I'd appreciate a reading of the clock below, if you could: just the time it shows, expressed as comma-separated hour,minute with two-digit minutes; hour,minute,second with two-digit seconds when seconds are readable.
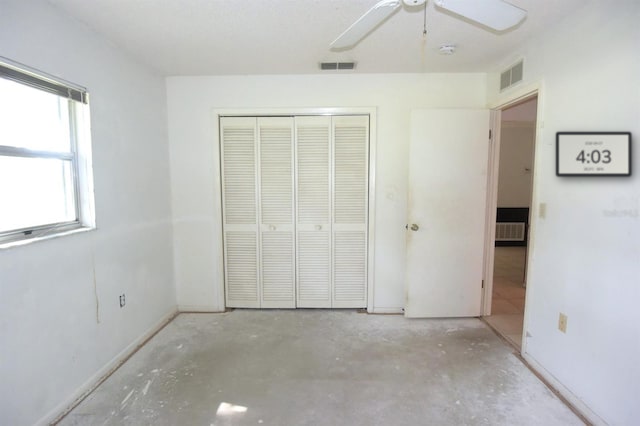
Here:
4,03
